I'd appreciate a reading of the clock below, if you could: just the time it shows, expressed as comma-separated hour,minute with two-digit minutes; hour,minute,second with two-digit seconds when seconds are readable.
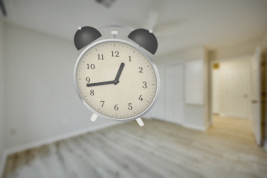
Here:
12,43
